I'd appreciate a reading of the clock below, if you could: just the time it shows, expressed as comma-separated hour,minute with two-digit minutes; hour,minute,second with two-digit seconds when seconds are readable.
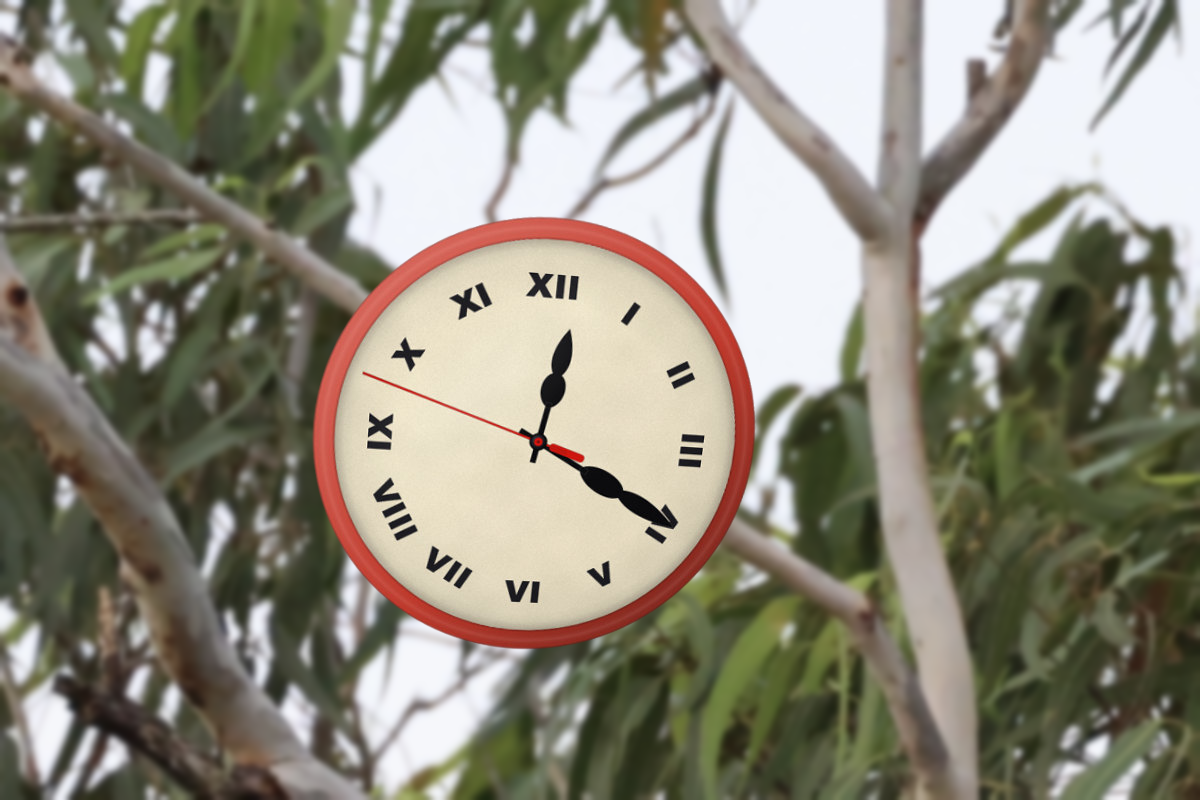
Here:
12,19,48
